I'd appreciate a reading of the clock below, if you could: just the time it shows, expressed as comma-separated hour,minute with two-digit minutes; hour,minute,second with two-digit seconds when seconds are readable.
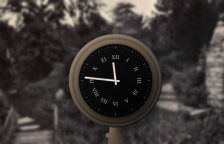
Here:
11,46
